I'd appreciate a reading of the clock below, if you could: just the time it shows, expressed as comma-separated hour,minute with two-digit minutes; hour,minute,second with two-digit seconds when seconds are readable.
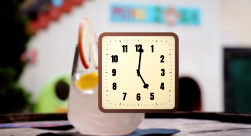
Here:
5,01
